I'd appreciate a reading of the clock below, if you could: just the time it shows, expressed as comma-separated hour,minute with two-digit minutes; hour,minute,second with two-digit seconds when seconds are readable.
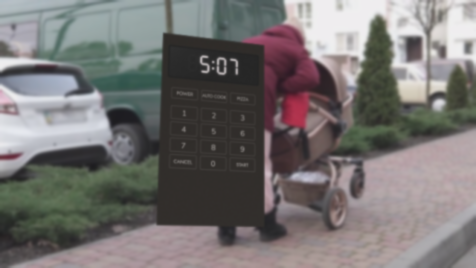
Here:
5,07
